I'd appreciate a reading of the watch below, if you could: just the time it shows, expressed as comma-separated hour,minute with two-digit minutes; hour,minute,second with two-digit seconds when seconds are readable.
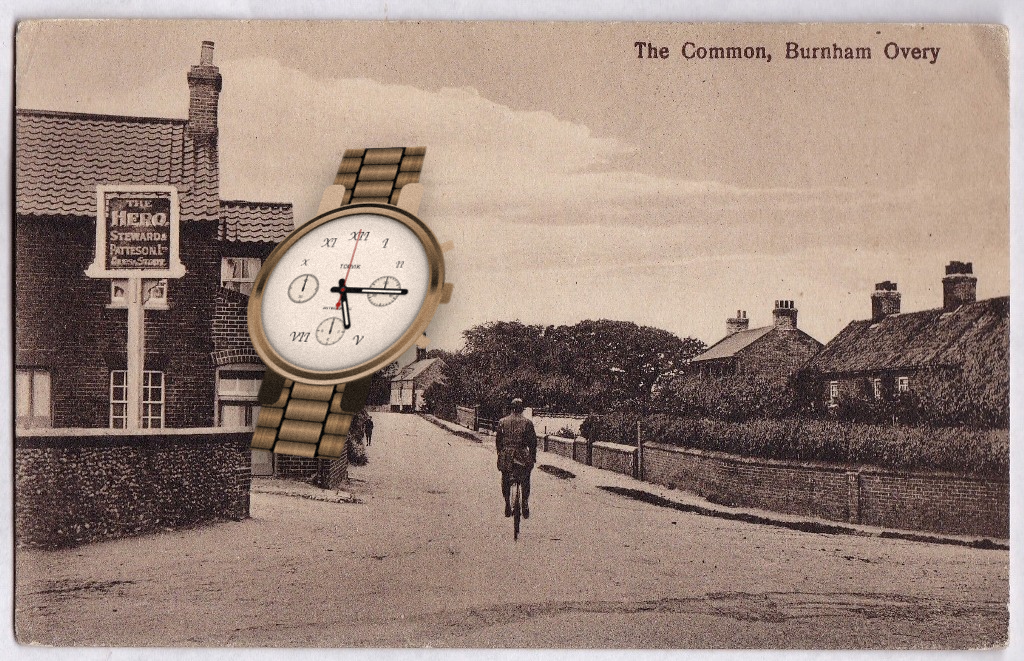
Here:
5,15
